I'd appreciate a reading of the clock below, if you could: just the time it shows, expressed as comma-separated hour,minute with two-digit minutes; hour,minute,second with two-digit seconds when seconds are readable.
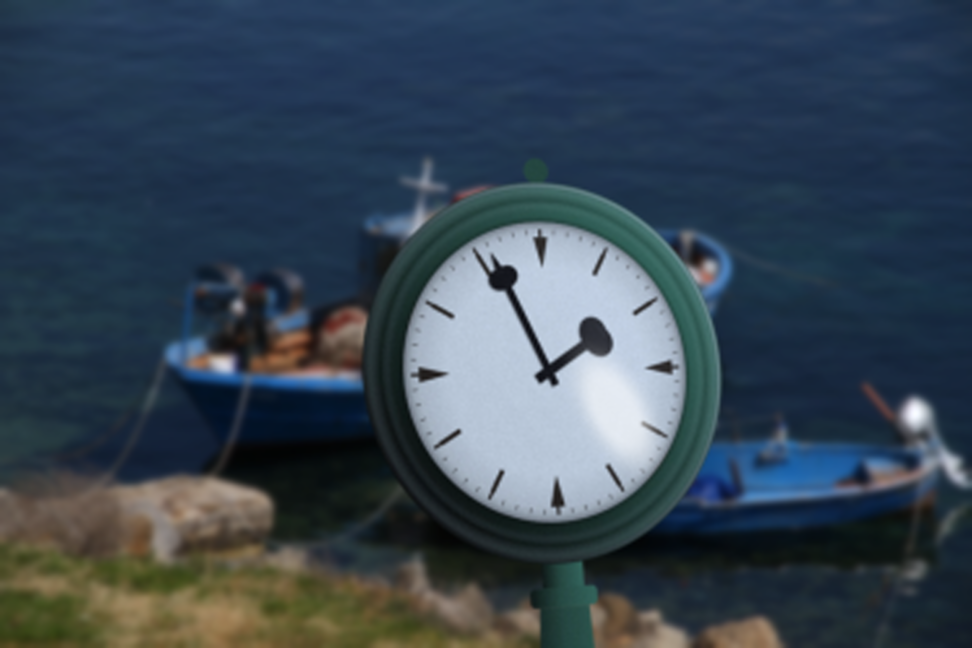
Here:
1,56
